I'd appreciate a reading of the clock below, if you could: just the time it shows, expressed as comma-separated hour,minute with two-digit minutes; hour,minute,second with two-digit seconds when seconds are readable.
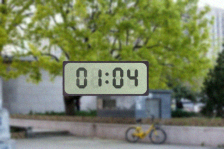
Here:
1,04
